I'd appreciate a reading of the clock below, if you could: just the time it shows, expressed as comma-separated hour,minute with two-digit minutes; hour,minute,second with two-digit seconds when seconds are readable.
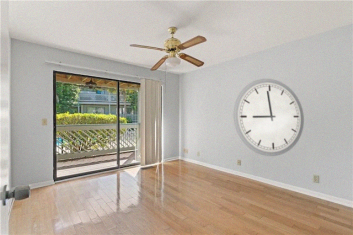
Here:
8,59
